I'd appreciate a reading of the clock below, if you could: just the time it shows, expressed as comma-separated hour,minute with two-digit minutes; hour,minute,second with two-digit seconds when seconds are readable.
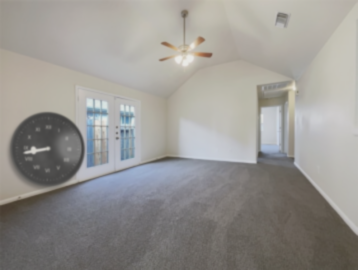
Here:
8,43
